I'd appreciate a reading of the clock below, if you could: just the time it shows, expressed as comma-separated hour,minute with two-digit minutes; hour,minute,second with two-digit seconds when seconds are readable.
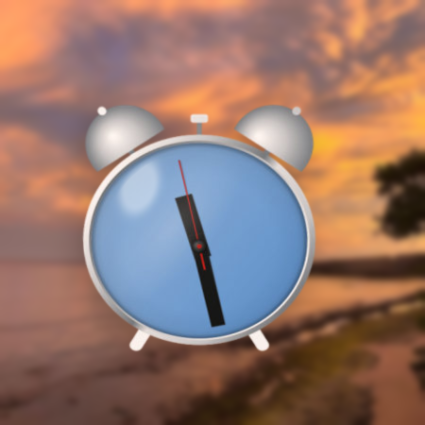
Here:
11,27,58
